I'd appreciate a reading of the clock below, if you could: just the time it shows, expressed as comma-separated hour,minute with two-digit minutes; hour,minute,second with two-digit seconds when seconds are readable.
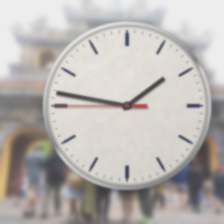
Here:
1,46,45
